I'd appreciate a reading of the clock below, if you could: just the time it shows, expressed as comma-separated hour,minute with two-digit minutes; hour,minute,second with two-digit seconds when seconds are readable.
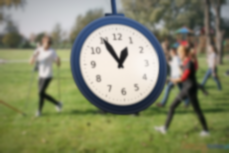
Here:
12,55
